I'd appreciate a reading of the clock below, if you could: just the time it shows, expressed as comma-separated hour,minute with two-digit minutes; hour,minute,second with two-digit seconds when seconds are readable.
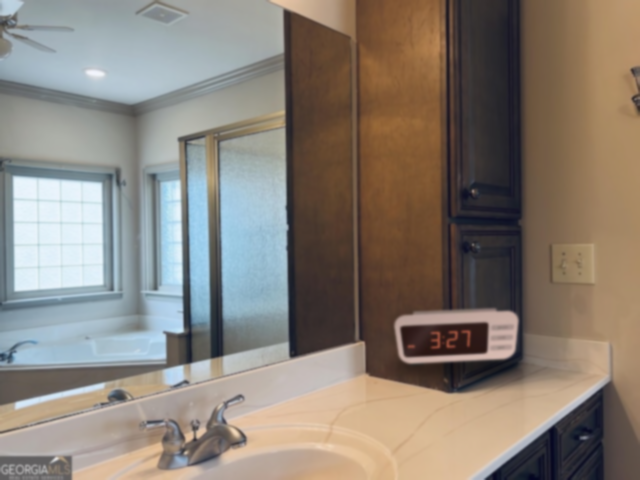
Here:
3,27
